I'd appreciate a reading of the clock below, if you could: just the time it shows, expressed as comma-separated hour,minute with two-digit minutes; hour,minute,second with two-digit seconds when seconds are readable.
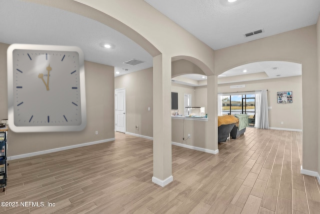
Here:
11,01
